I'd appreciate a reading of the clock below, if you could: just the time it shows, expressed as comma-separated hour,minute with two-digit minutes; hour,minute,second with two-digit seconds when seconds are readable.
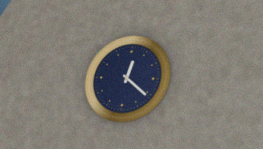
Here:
12,21
